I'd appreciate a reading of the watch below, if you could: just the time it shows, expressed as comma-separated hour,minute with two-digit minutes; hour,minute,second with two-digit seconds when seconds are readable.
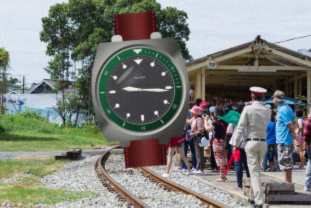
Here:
9,16
